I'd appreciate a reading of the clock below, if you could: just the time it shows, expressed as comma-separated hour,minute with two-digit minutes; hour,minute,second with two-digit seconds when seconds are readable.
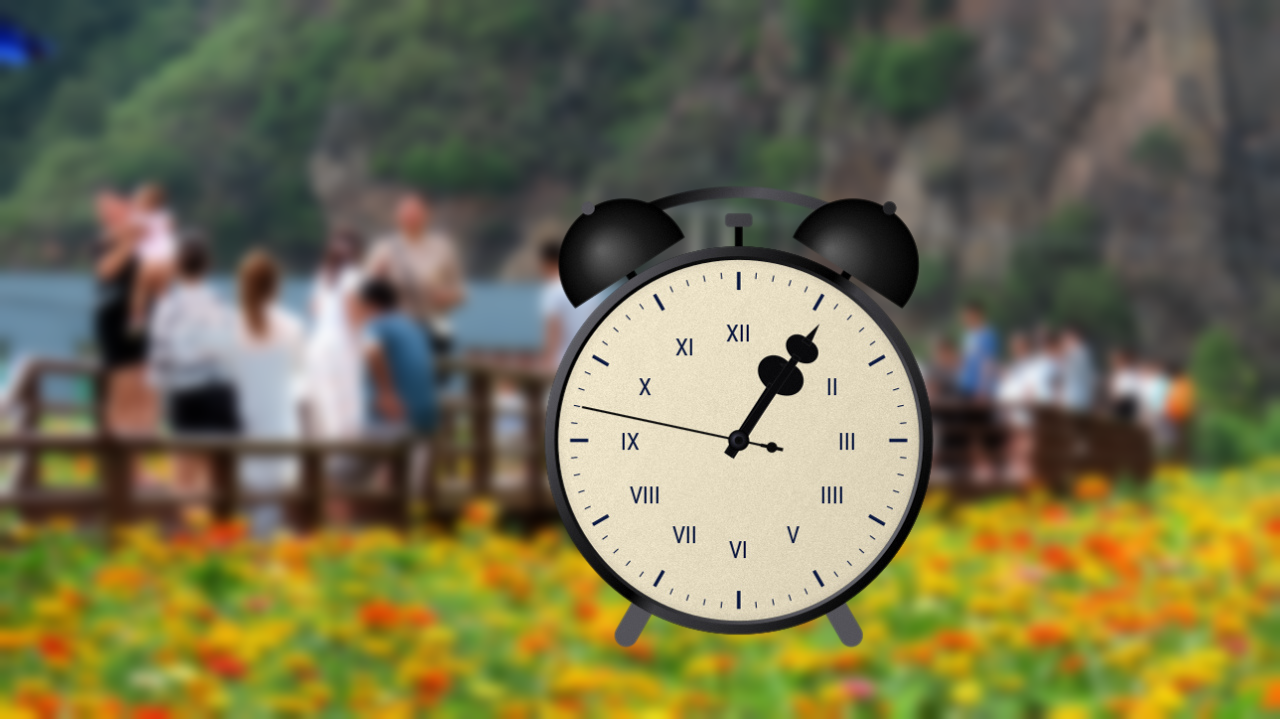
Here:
1,05,47
